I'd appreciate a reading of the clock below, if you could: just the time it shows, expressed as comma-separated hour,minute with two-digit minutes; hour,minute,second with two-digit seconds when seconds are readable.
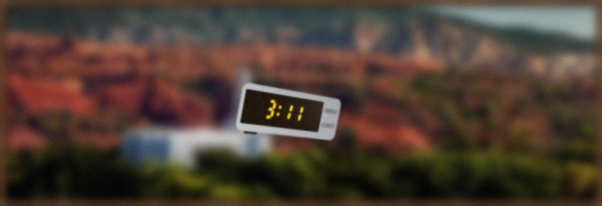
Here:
3,11
